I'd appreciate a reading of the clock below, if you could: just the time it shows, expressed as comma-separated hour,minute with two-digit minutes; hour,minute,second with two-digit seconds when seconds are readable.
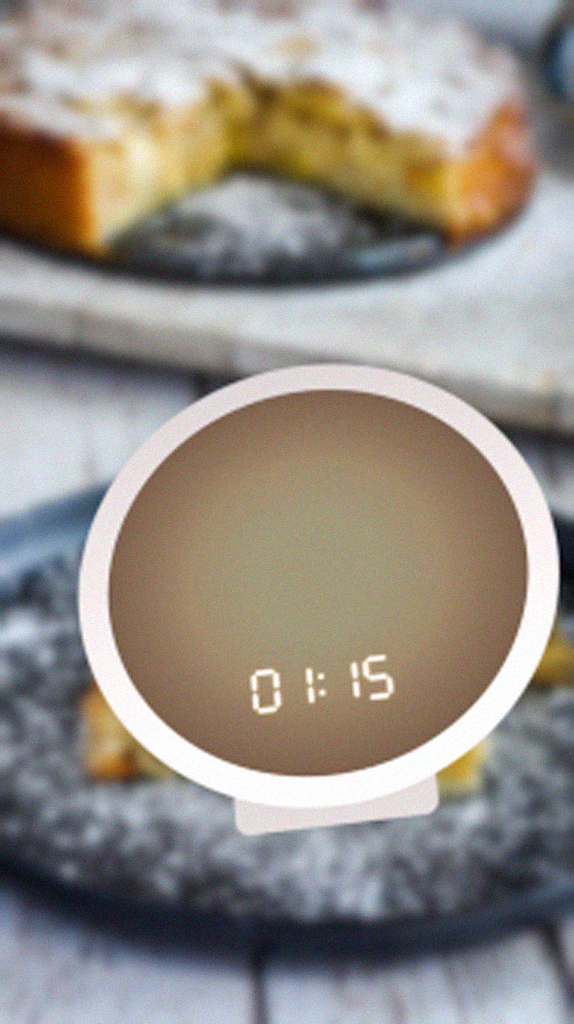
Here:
1,15
